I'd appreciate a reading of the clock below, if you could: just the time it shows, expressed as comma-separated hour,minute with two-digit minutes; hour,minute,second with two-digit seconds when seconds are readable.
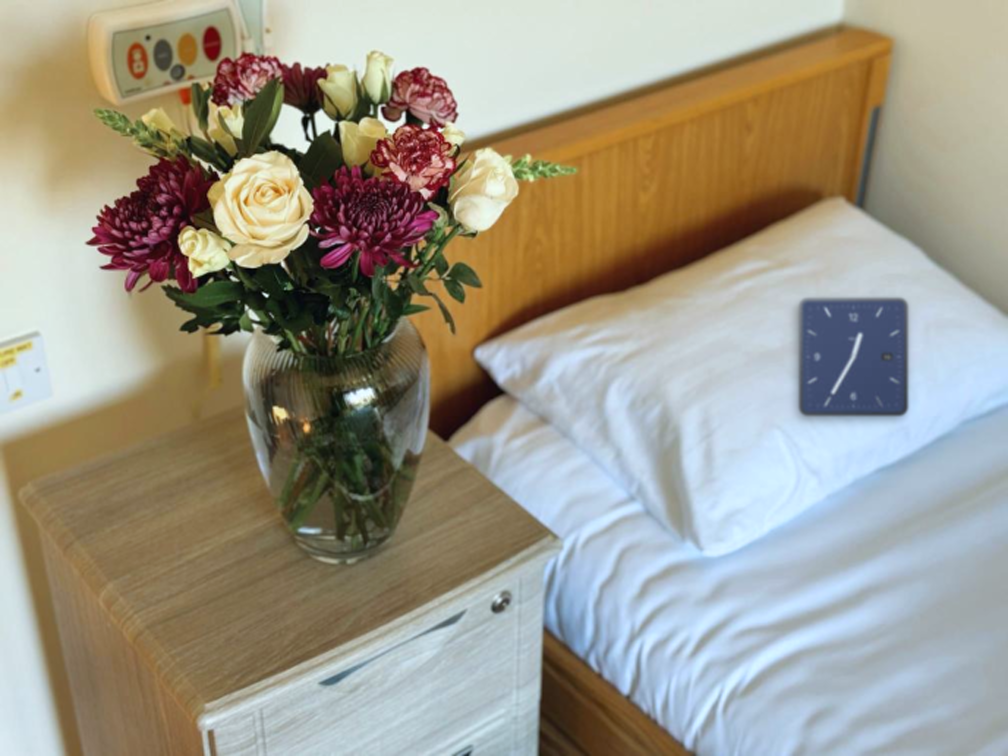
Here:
12,35
